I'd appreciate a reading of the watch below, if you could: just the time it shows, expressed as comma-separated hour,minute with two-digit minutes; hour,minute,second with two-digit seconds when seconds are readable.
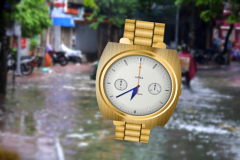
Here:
6,39
